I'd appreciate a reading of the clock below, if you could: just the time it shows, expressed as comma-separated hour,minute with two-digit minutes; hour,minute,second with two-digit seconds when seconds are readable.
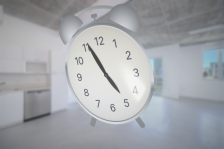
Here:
4,56
